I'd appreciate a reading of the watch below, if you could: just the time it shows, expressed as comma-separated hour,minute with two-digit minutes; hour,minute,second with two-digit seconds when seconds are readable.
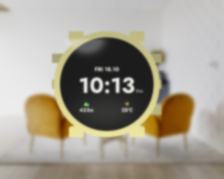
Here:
10,13
